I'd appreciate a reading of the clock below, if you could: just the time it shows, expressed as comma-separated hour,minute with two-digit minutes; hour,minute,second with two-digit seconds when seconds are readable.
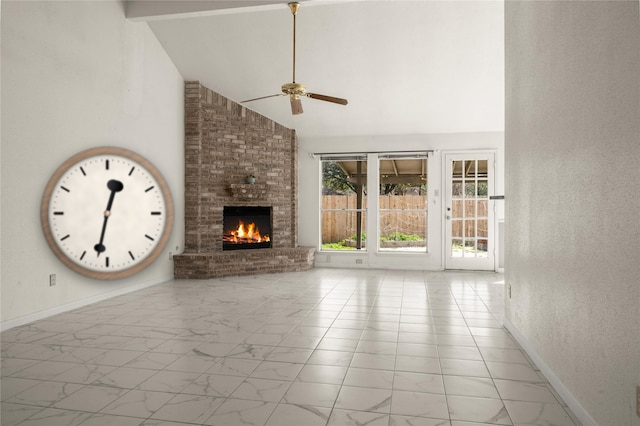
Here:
12,32
